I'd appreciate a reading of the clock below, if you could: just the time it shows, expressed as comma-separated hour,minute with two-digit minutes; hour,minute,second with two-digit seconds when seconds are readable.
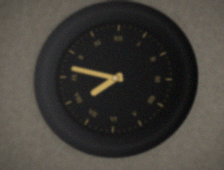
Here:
7,47
